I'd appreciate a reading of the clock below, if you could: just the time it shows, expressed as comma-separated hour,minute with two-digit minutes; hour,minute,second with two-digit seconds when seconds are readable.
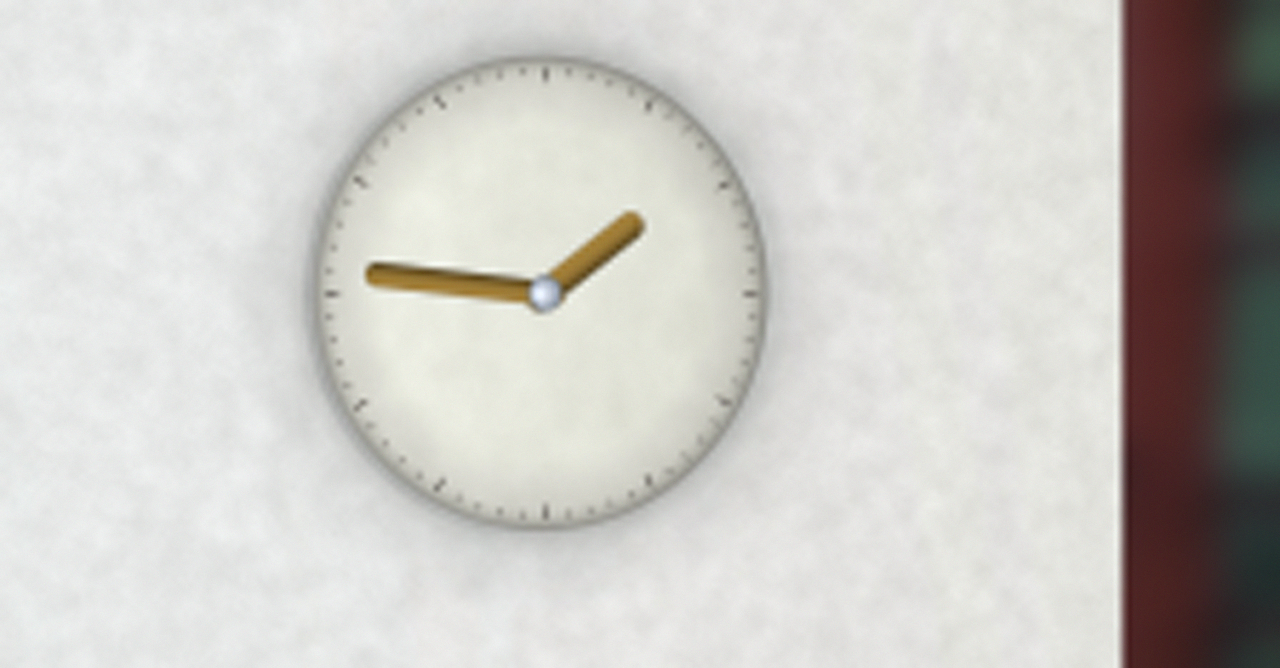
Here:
1,46
